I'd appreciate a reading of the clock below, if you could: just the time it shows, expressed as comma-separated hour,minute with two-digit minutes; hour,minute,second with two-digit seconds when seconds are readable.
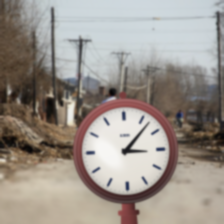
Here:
3,07
